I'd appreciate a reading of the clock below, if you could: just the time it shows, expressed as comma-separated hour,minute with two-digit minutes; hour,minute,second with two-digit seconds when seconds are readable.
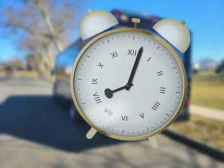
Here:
8,02
